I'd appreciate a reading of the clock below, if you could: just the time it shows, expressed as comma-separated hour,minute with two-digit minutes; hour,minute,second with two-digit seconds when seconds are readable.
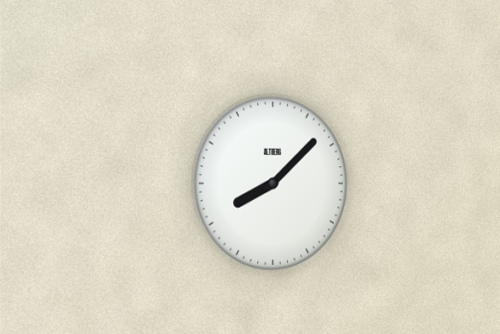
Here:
8,08
